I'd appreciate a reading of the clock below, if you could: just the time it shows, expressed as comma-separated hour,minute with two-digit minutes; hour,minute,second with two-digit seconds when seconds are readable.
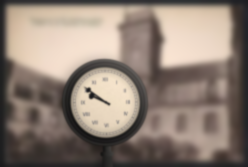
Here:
9,51
